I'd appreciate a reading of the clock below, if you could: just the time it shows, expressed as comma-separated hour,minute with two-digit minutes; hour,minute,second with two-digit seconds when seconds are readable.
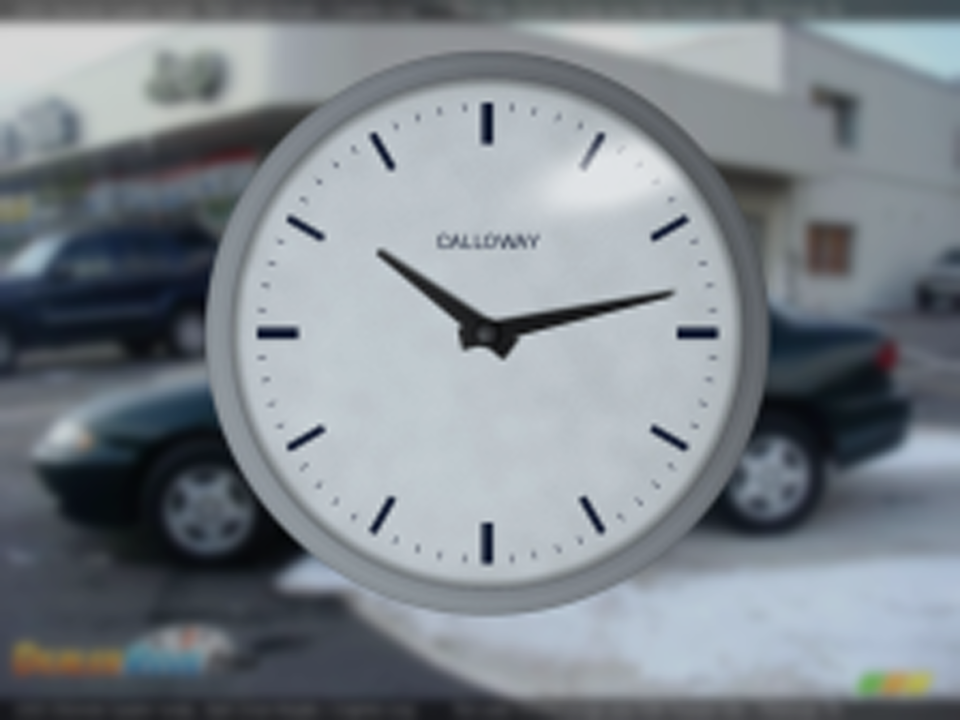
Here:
10,13
